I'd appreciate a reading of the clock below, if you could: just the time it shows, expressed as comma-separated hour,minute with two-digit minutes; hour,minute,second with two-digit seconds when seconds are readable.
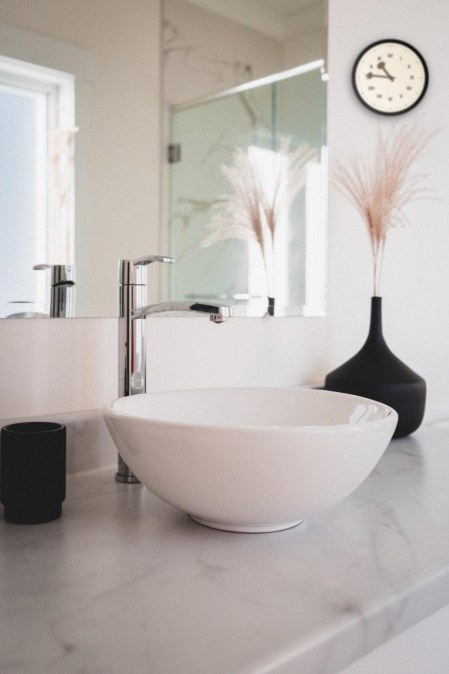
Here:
10,46
